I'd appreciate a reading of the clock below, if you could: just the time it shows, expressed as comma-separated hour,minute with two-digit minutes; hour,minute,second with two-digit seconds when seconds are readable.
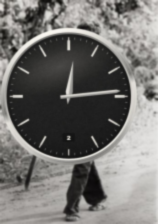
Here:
12,14
